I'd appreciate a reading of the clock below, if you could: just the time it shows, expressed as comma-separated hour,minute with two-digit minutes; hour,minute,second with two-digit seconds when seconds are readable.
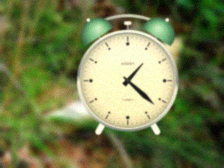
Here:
1,22
